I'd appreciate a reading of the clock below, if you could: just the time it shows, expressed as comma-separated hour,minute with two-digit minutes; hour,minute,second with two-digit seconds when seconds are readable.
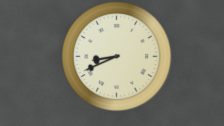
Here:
8,41
